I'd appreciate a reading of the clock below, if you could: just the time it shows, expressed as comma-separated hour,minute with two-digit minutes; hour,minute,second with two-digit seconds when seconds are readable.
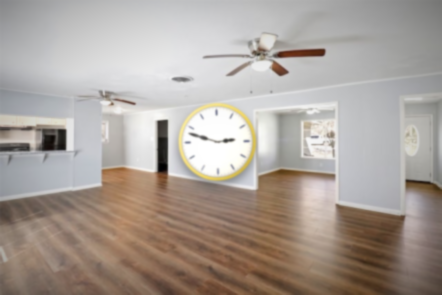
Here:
2,48
